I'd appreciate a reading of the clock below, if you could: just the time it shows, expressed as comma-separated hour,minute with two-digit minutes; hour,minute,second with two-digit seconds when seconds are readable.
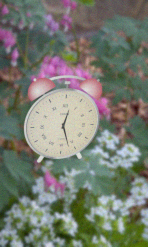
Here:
12,27
